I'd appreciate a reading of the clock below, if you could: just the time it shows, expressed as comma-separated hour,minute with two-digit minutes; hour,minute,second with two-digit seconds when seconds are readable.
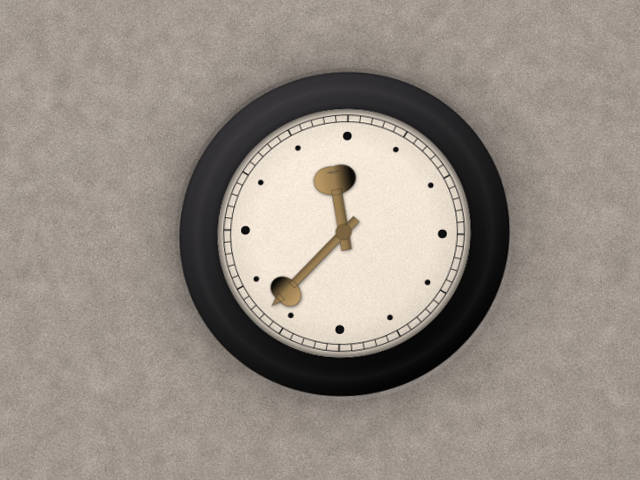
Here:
11,37
